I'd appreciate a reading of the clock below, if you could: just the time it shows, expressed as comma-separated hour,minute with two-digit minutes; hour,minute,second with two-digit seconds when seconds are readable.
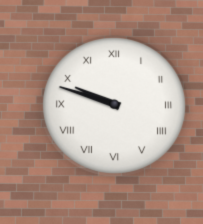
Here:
9,48
